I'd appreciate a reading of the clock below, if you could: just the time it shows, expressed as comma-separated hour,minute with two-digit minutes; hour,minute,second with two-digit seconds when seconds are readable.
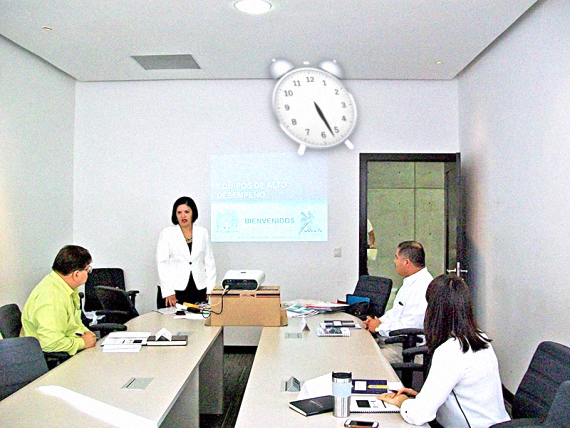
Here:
5,27
